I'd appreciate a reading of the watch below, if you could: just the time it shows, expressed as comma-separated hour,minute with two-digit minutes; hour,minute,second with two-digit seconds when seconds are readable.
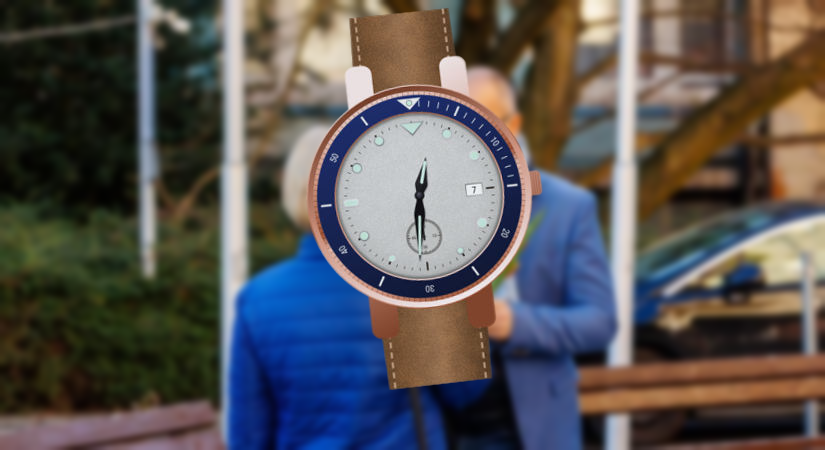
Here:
12,31
